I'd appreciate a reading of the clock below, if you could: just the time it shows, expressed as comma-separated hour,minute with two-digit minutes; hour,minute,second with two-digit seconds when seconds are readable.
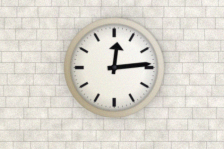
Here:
12,14
